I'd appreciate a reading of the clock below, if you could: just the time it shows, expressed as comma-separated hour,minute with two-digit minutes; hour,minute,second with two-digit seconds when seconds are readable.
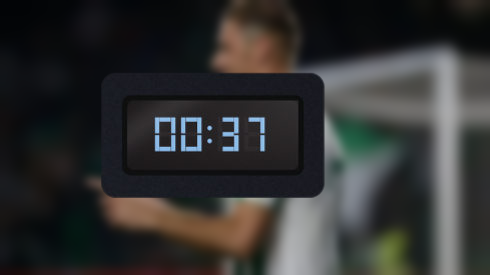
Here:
0,37
